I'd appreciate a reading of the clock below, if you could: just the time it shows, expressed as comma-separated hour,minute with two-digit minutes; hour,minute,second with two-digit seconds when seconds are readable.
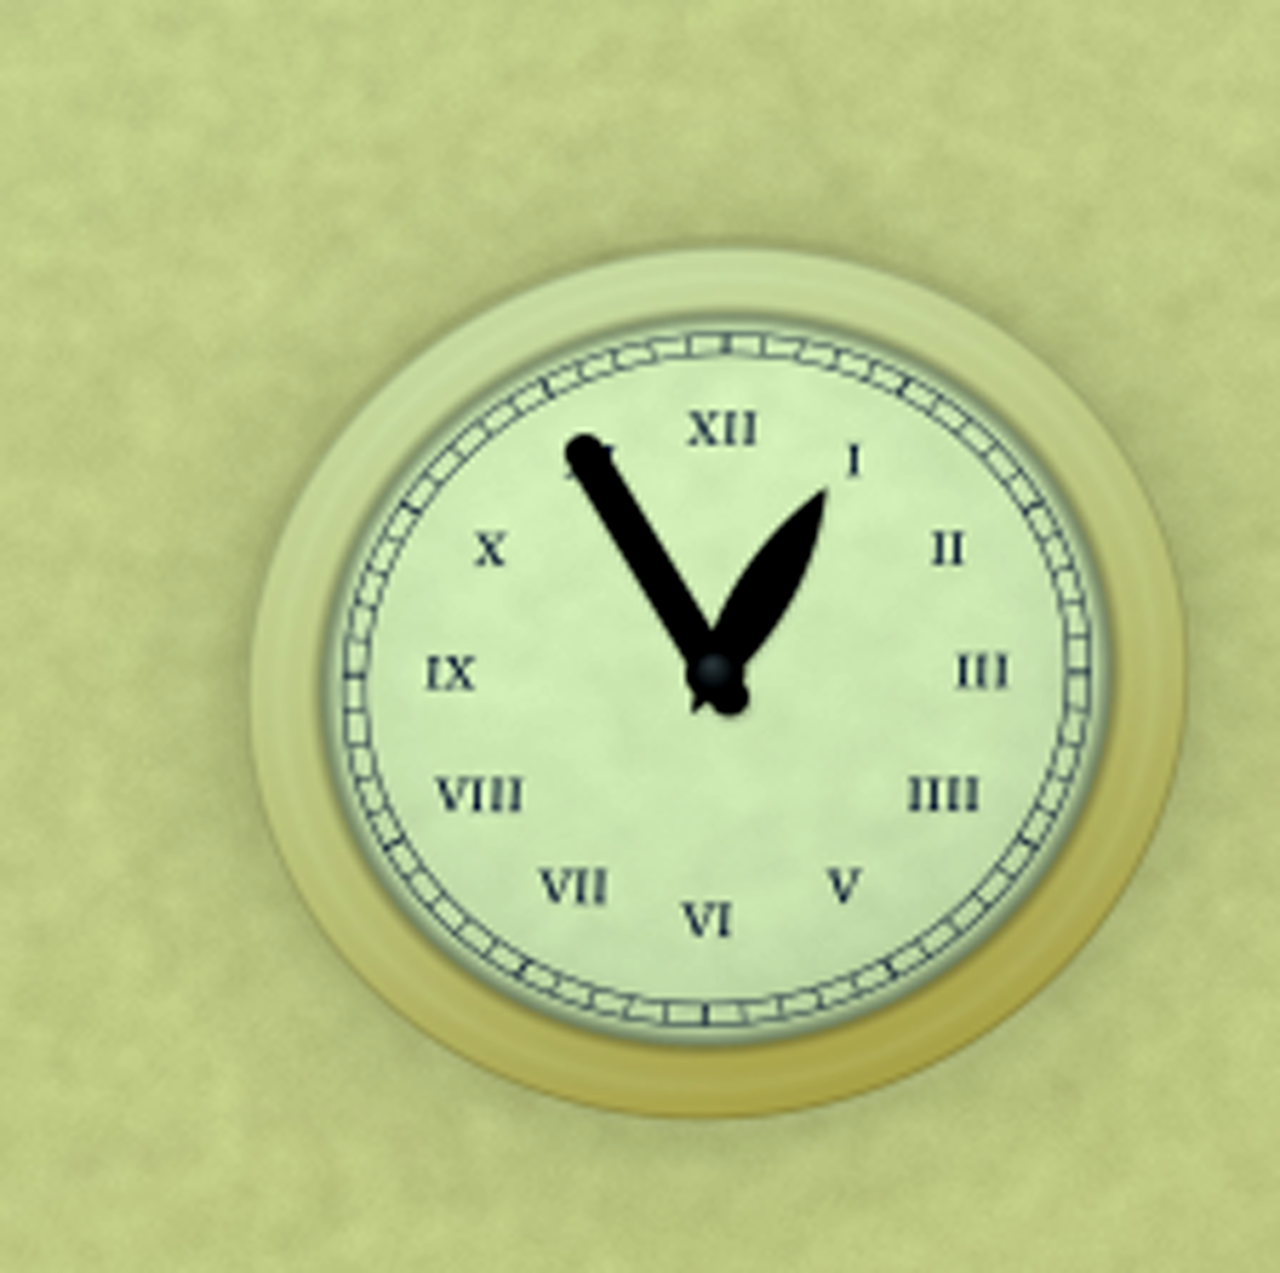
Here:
12,55
